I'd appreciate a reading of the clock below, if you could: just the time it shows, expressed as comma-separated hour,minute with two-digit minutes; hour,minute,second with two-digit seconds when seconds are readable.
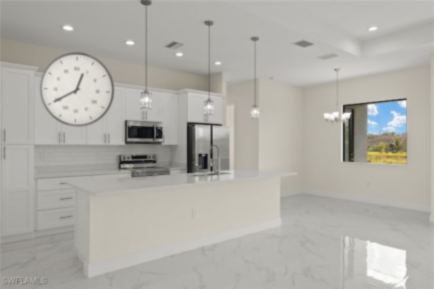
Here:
12,40
